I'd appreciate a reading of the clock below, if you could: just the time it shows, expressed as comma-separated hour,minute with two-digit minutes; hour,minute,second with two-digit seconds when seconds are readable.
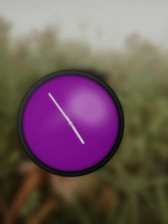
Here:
4,54
